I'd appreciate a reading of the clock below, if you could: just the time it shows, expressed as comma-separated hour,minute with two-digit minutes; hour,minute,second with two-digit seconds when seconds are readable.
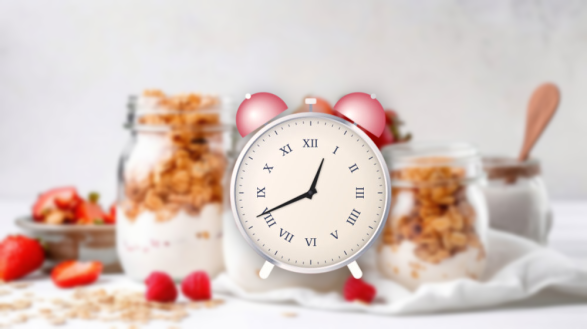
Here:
12,41
